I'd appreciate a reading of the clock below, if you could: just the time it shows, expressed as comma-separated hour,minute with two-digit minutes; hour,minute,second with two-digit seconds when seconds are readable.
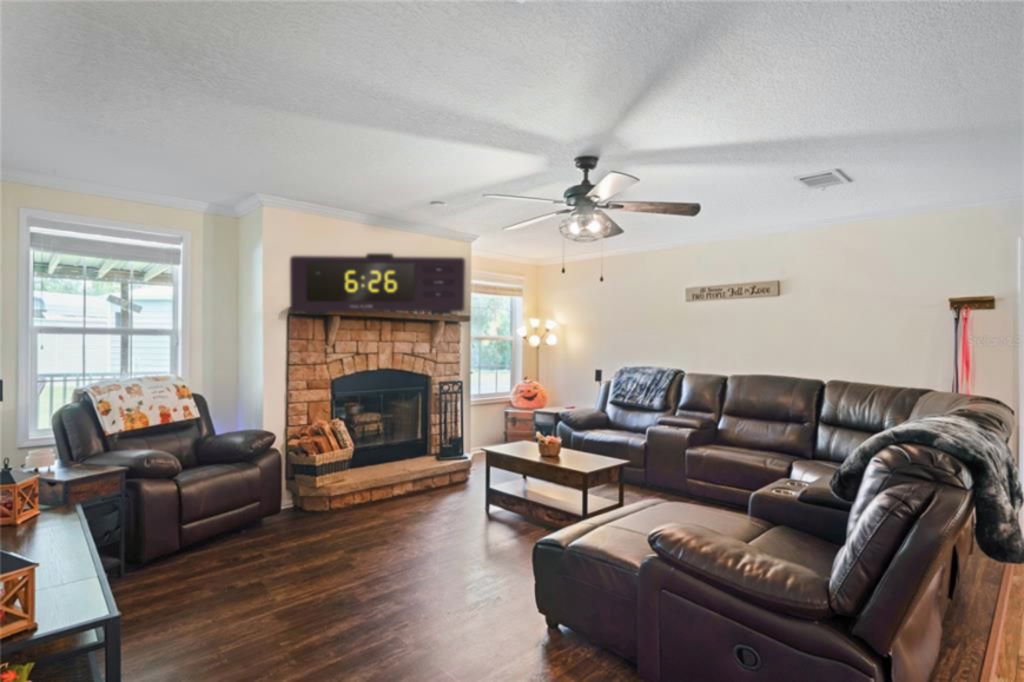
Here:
6,26
